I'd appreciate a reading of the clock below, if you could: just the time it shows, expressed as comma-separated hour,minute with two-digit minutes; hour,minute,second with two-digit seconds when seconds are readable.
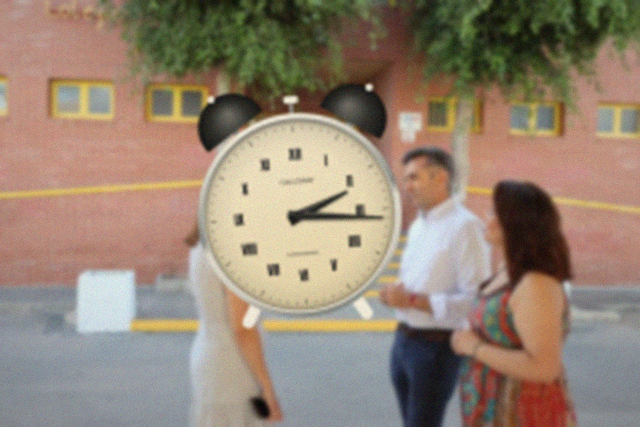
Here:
2,16
